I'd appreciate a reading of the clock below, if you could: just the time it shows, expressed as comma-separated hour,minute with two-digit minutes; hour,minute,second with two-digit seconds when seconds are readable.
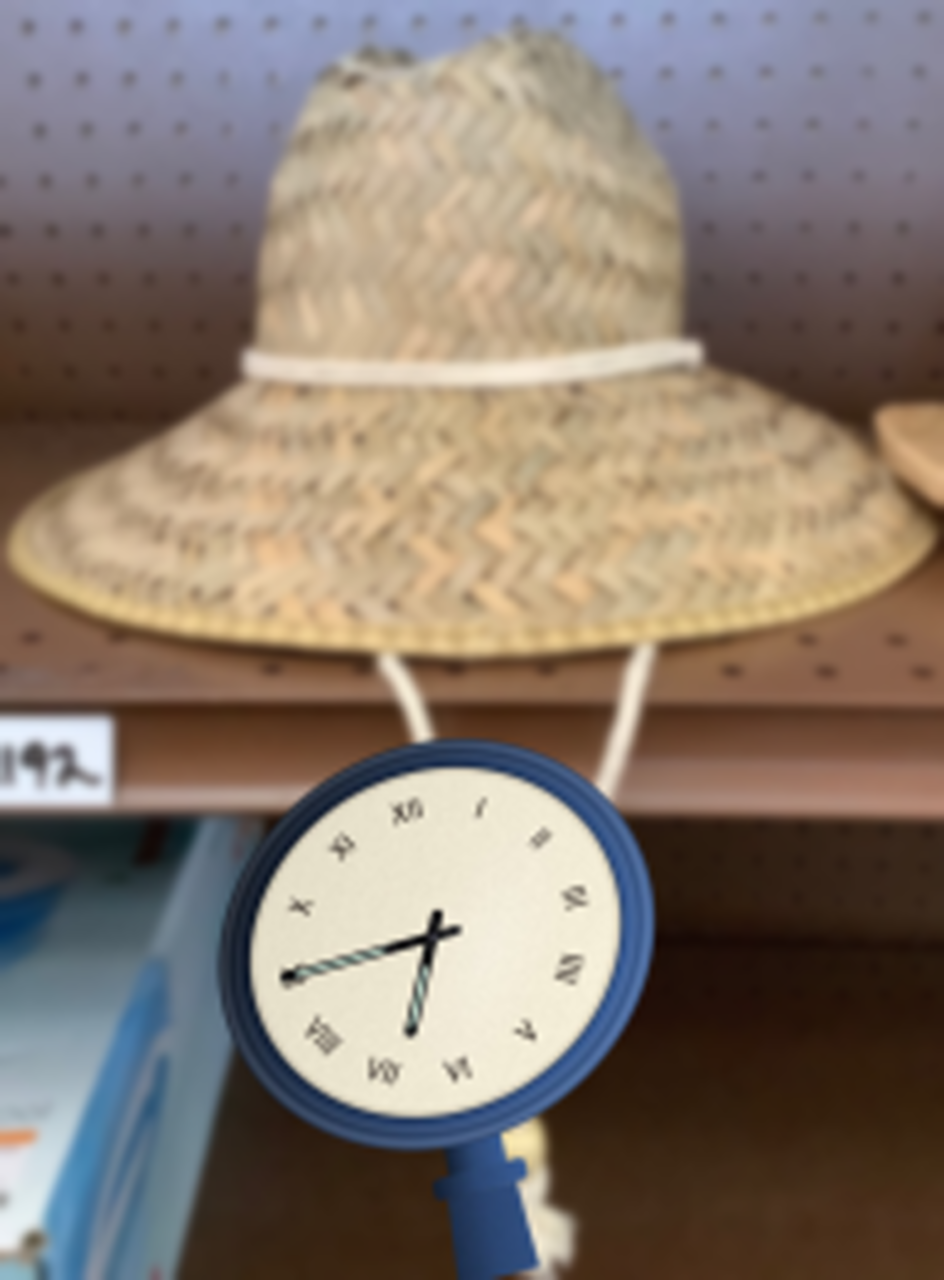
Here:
6,45
